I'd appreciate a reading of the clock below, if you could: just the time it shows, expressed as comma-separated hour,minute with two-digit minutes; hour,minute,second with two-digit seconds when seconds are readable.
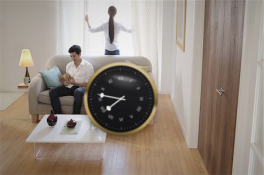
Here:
7,47
